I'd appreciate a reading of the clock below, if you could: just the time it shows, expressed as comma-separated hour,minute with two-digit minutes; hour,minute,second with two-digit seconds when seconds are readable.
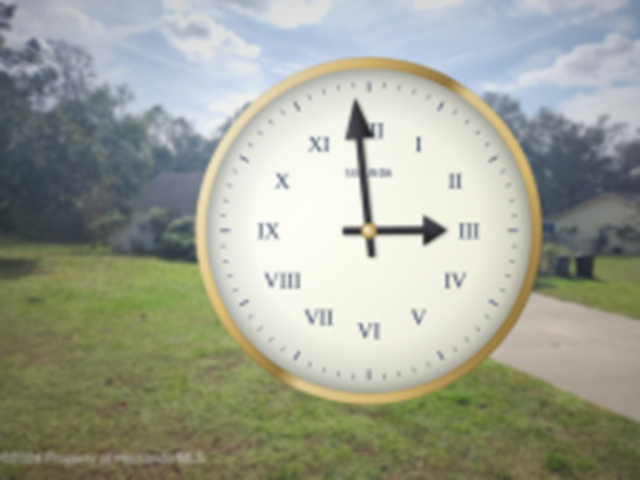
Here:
2,59
